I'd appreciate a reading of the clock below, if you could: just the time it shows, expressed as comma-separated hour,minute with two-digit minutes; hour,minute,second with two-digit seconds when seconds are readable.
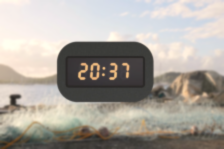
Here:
20,37
